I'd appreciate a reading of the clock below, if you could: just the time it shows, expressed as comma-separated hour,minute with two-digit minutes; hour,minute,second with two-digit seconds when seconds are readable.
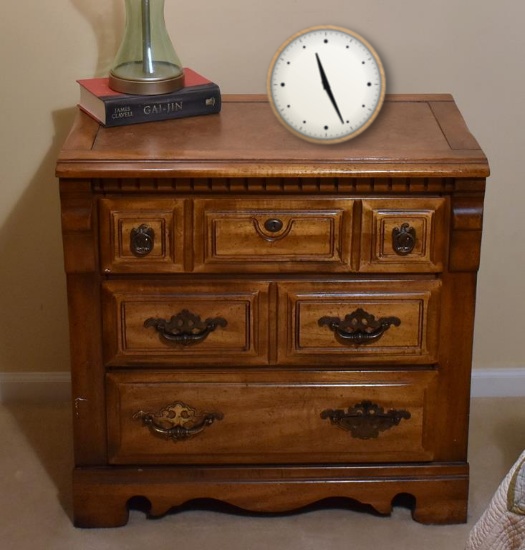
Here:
11,26
